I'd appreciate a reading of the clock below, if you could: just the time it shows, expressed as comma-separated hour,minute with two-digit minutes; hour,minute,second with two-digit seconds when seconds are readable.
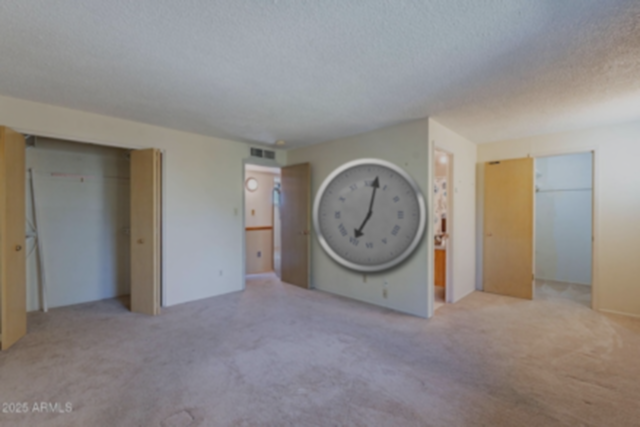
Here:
7,02
